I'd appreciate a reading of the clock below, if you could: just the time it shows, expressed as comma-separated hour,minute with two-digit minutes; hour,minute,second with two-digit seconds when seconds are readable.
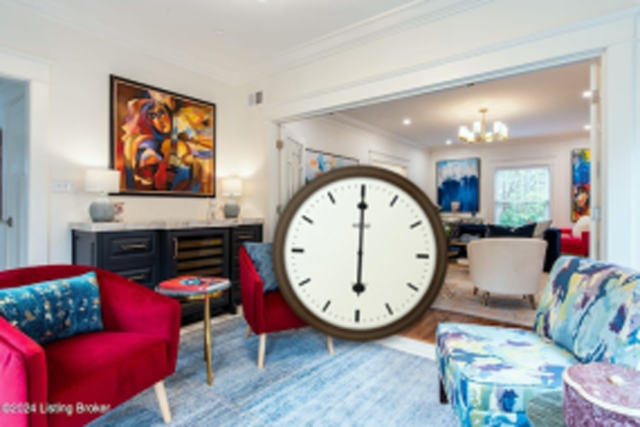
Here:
6,00
